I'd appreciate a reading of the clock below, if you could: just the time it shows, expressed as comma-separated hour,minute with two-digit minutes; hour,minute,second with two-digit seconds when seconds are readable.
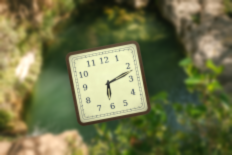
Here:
6,12
